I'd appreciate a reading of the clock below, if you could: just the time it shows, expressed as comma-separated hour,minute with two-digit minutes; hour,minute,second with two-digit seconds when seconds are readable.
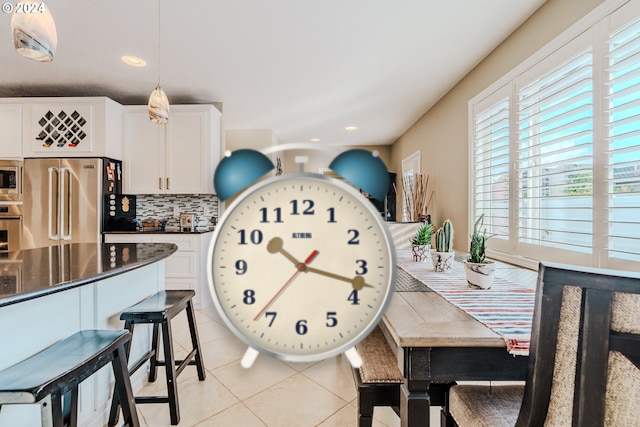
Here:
10,17,37
